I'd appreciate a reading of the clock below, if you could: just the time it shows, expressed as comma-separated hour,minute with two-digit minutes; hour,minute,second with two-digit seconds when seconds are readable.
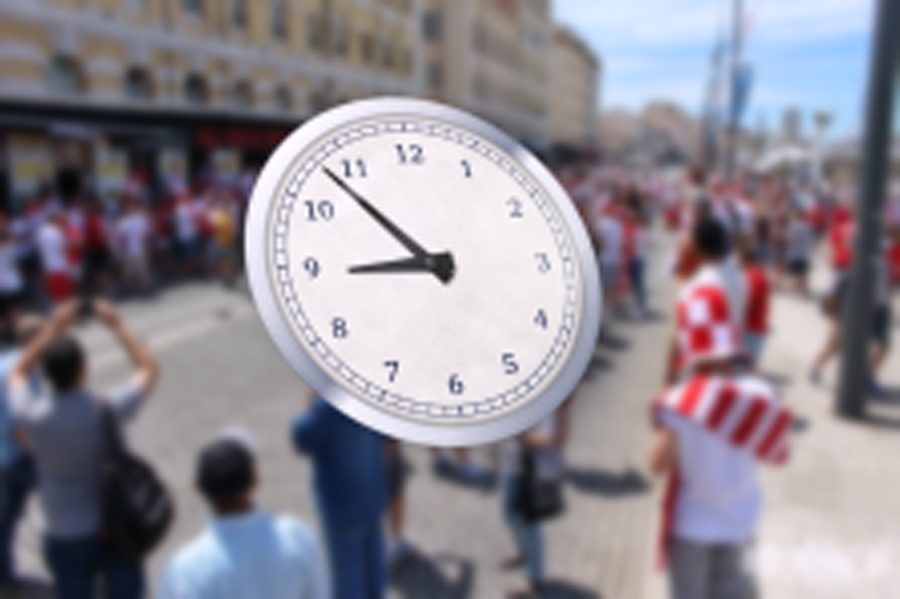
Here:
8,53
